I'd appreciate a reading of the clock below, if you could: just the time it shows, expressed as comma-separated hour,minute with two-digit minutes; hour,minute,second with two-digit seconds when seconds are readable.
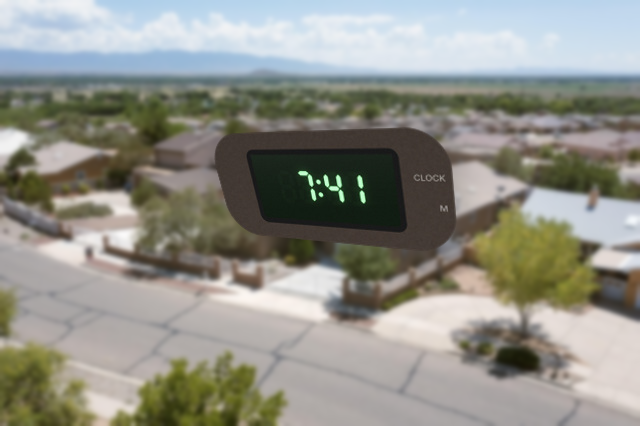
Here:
7,41
